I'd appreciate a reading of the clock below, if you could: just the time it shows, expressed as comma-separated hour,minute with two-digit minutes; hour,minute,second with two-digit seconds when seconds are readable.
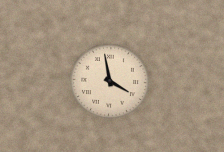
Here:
3,58
